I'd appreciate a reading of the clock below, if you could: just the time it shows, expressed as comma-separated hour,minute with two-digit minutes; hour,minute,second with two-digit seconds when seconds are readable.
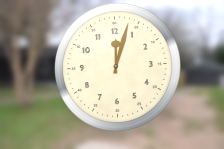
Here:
12,03
